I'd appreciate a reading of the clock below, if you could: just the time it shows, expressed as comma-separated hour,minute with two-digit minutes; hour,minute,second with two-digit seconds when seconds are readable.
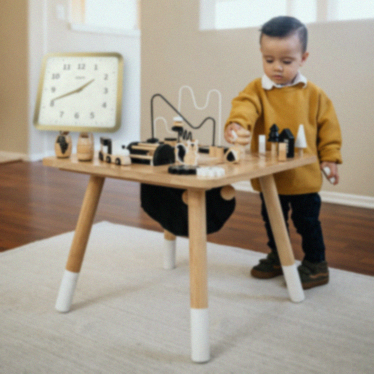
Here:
1,41
